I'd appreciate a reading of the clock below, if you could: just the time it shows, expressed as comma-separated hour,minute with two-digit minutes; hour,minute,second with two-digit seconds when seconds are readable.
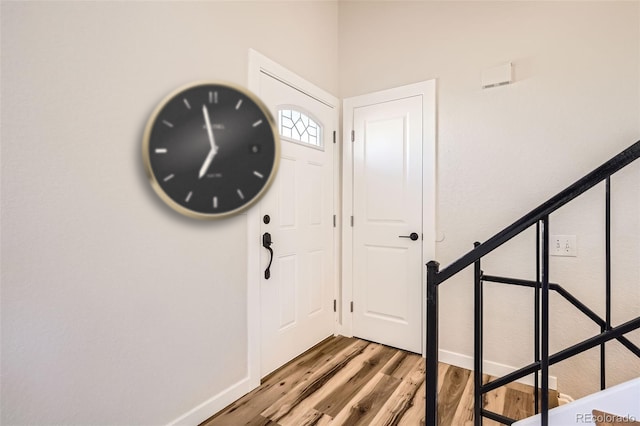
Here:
6,58
